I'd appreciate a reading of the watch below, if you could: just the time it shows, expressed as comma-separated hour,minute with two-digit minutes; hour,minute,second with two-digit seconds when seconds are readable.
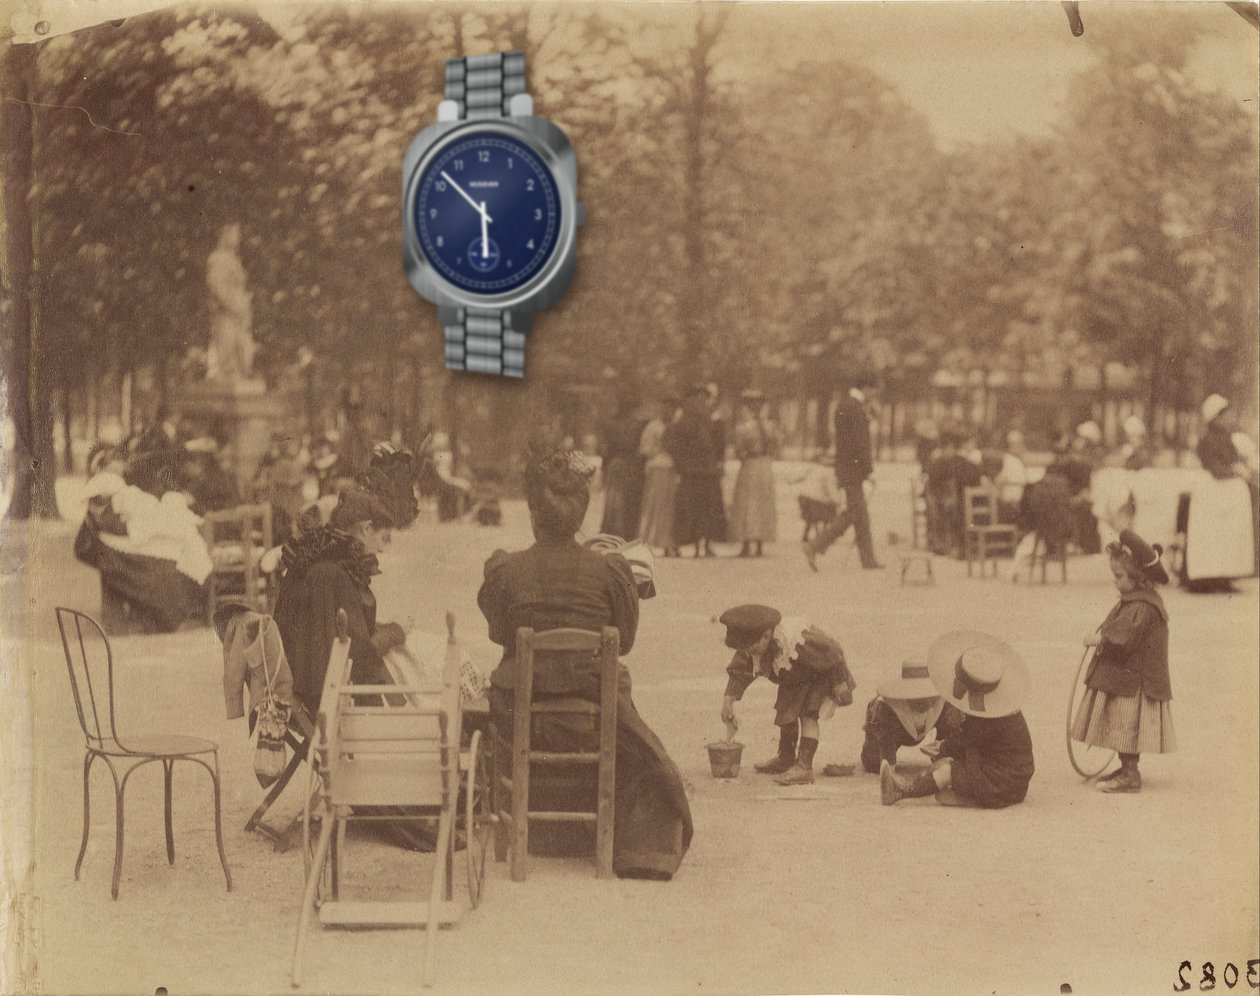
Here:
5,52
